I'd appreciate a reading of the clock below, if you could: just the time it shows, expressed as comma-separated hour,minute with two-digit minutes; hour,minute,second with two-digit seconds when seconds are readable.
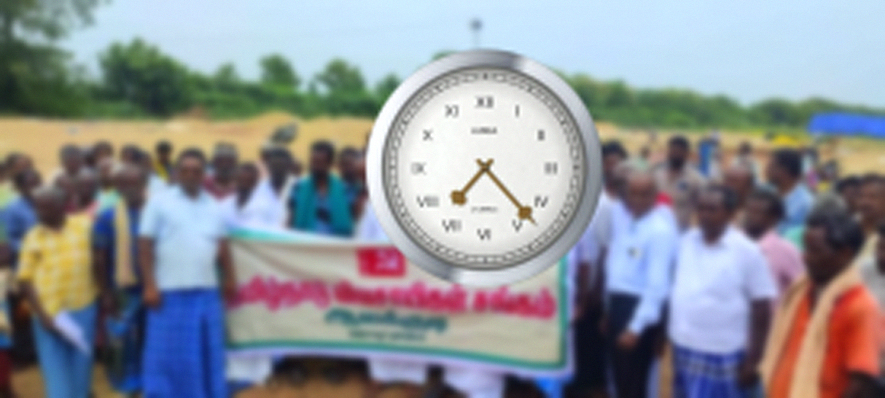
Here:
7,23
